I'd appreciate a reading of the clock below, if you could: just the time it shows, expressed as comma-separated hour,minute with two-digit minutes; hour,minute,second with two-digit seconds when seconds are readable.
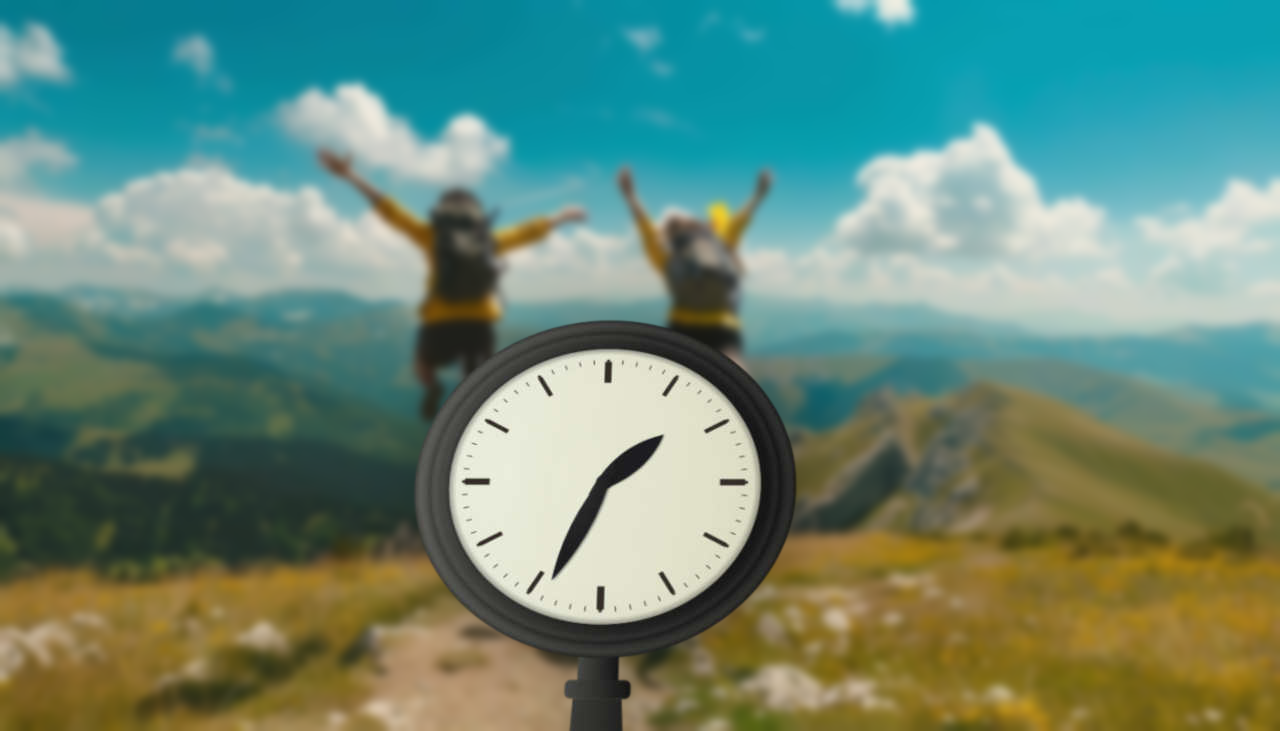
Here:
1,34
